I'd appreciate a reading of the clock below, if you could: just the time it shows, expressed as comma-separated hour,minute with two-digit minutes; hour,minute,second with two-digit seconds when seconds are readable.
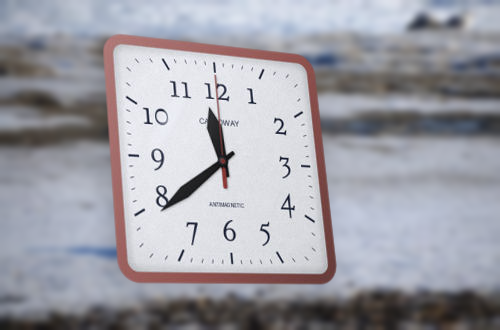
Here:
11,39,00
